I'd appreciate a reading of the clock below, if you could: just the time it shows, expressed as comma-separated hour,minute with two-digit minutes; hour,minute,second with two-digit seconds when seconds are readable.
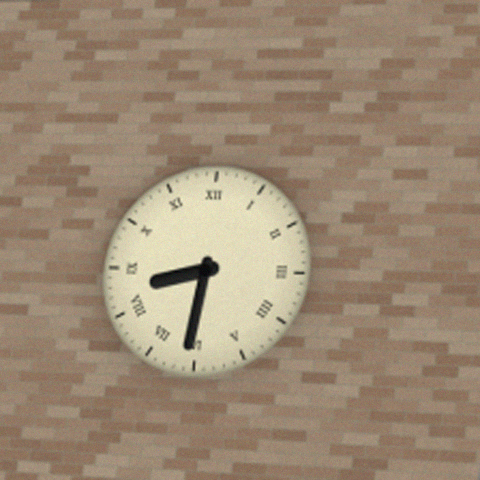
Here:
8,31
